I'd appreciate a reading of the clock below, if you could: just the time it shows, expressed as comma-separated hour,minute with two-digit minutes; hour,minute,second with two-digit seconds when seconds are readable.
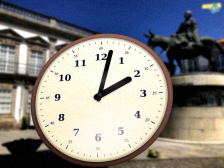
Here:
2,02
